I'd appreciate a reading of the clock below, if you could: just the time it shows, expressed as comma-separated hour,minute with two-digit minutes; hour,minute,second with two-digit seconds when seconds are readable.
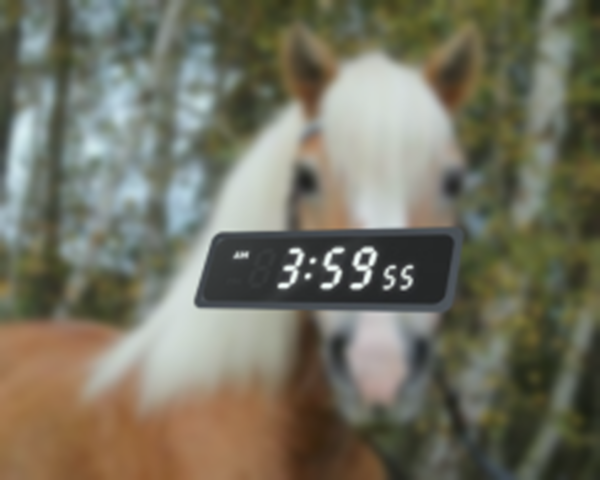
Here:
3,59,55
